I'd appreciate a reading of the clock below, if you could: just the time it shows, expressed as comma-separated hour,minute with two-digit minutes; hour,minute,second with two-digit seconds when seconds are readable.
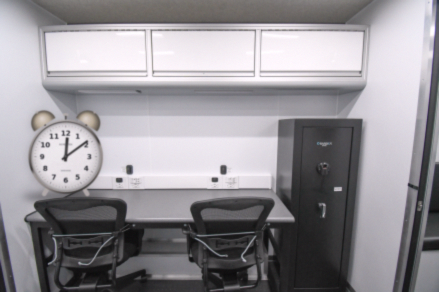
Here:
12,09
